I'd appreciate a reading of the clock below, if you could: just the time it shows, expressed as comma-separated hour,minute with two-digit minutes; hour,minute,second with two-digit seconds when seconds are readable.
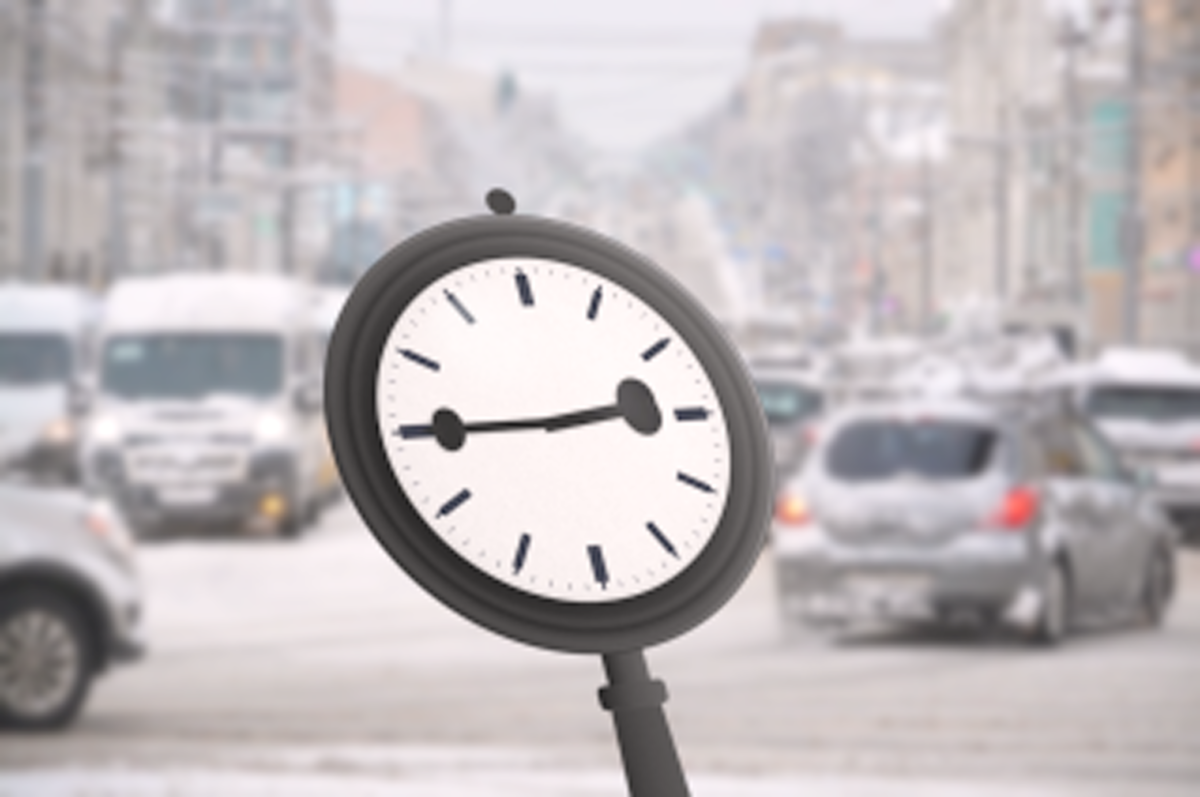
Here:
2,45
